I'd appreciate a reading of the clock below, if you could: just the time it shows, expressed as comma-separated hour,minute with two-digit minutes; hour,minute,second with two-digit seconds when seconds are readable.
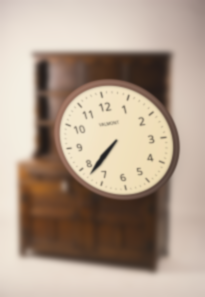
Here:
7,38
